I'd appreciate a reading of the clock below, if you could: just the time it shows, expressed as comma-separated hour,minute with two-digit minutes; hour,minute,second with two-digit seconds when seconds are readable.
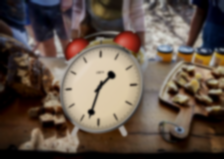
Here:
1,33
